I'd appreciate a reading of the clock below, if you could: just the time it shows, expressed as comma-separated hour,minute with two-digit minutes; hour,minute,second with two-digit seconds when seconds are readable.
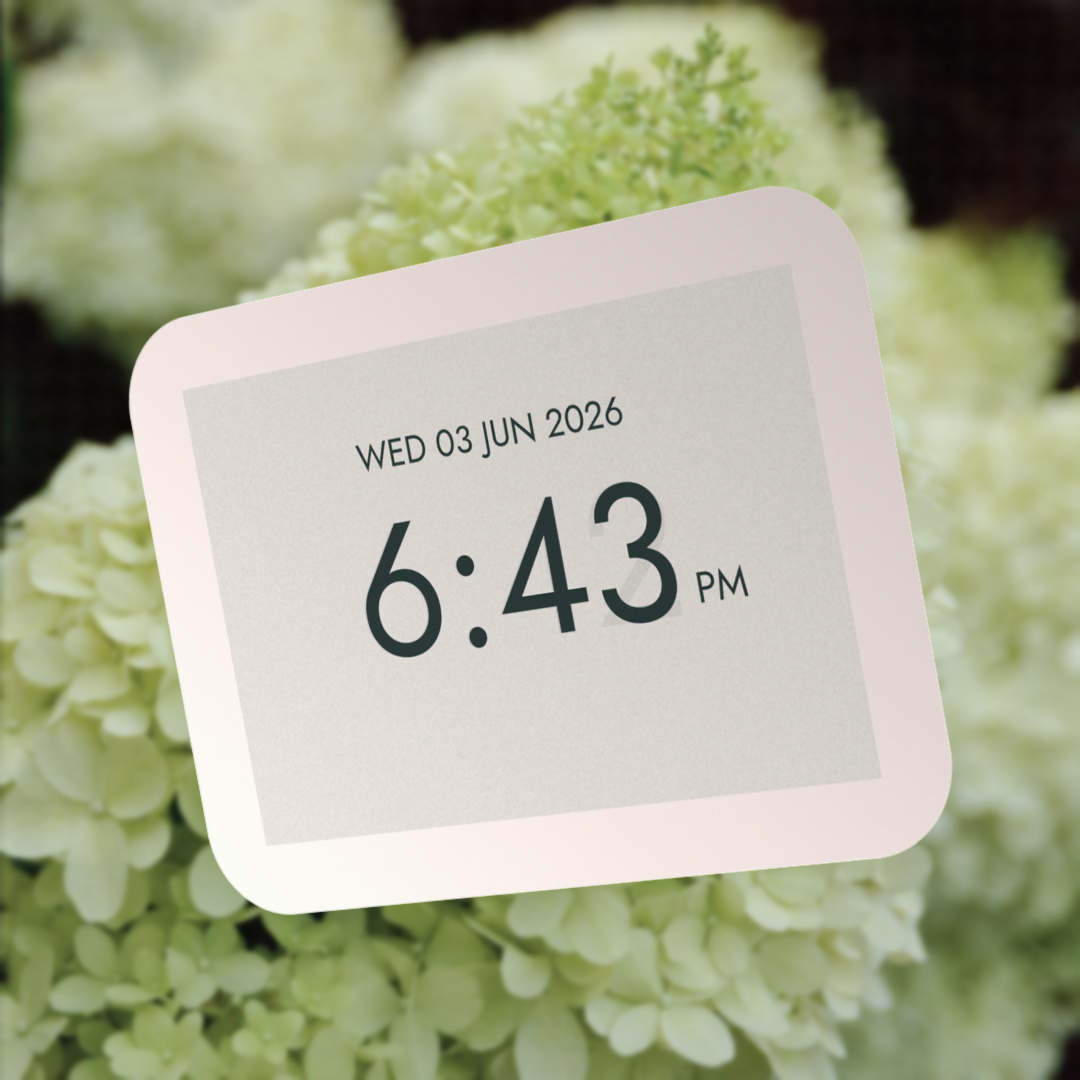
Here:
6,43
